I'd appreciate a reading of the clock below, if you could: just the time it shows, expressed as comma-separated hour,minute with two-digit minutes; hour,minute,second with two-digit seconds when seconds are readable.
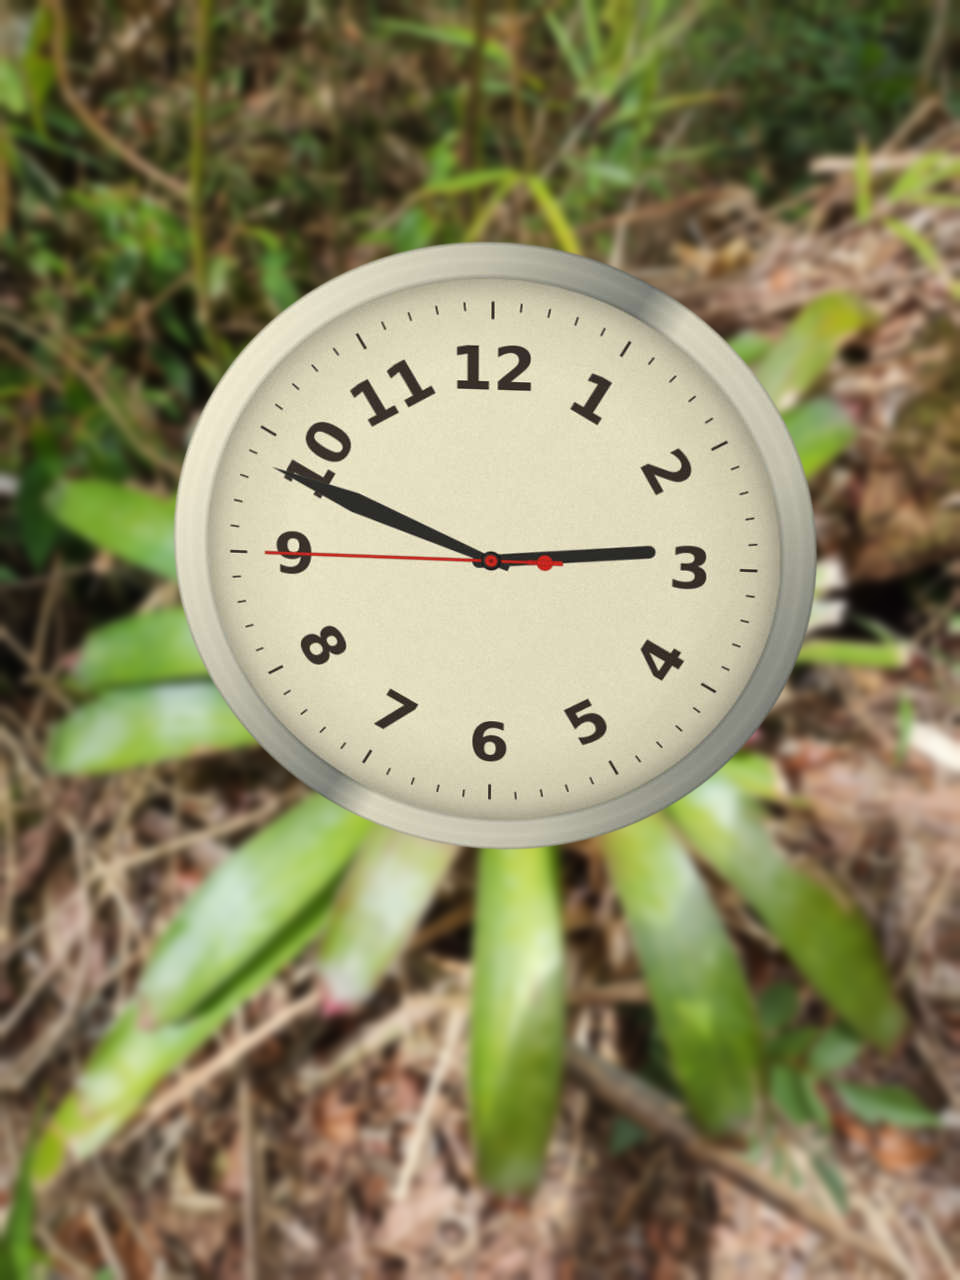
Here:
2,48,45
